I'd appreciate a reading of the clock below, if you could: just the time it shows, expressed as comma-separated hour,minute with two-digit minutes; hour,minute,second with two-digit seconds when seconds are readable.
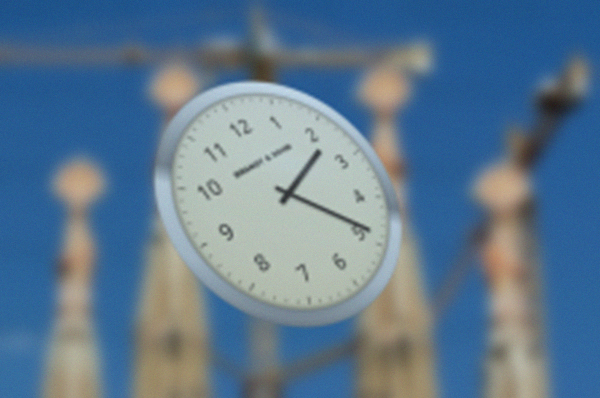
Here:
2,24
